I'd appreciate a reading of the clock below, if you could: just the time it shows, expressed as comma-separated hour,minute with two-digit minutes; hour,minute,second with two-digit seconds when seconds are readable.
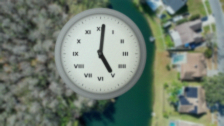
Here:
5,01
